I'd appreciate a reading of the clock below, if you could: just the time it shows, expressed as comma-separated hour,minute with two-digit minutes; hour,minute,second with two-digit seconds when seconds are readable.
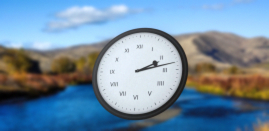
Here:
2,13
